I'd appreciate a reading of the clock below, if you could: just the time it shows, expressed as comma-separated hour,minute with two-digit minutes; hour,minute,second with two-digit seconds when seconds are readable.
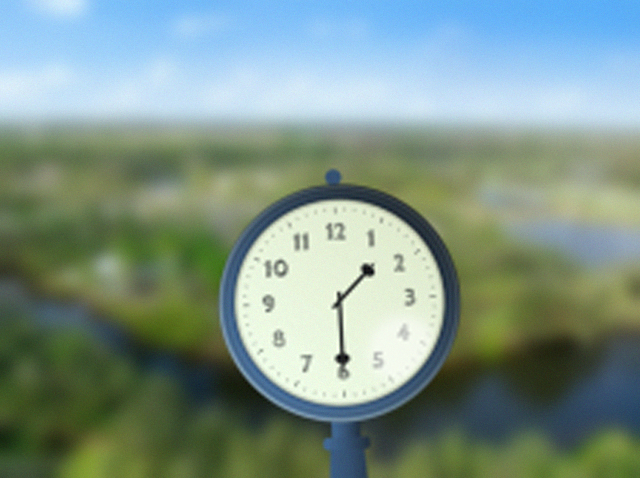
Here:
1,30
